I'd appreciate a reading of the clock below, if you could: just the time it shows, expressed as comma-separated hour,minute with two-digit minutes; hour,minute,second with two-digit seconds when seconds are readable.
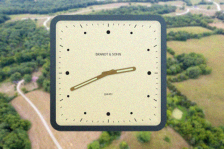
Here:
2,41
